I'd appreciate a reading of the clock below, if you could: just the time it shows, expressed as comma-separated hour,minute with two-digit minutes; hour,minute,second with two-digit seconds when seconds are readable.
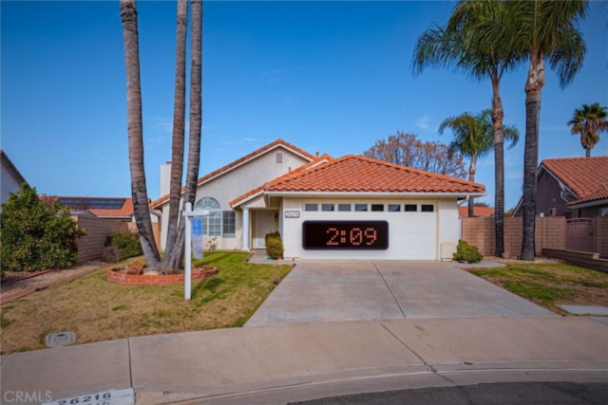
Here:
2,09
